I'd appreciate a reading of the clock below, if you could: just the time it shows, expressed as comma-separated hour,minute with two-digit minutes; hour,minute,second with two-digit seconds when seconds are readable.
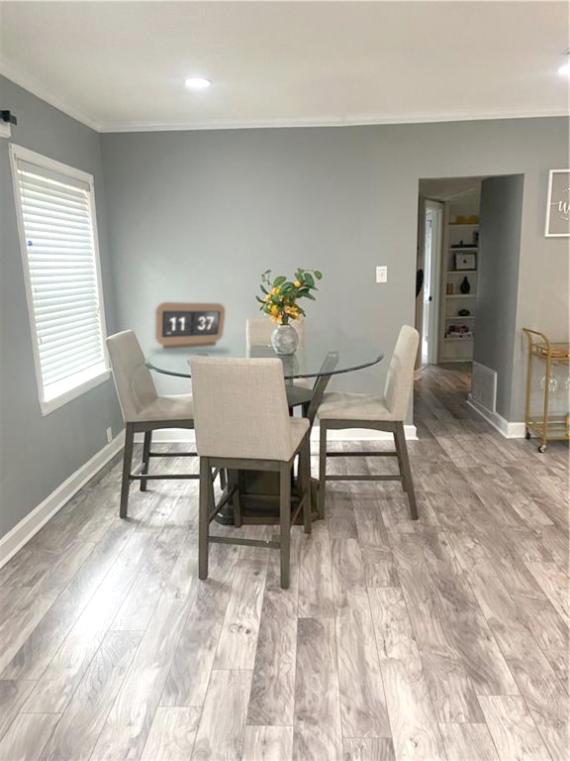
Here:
11,37
